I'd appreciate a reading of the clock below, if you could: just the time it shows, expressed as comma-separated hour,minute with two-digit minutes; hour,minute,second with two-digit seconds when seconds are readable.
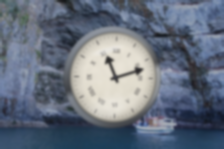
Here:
11,12
